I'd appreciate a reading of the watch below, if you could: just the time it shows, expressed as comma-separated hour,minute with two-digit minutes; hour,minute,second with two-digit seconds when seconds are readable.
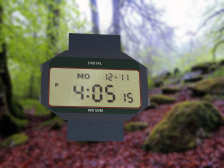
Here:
4,05,15
